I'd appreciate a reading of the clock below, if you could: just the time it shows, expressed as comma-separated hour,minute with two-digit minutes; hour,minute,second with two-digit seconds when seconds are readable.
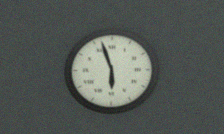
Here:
5,57
